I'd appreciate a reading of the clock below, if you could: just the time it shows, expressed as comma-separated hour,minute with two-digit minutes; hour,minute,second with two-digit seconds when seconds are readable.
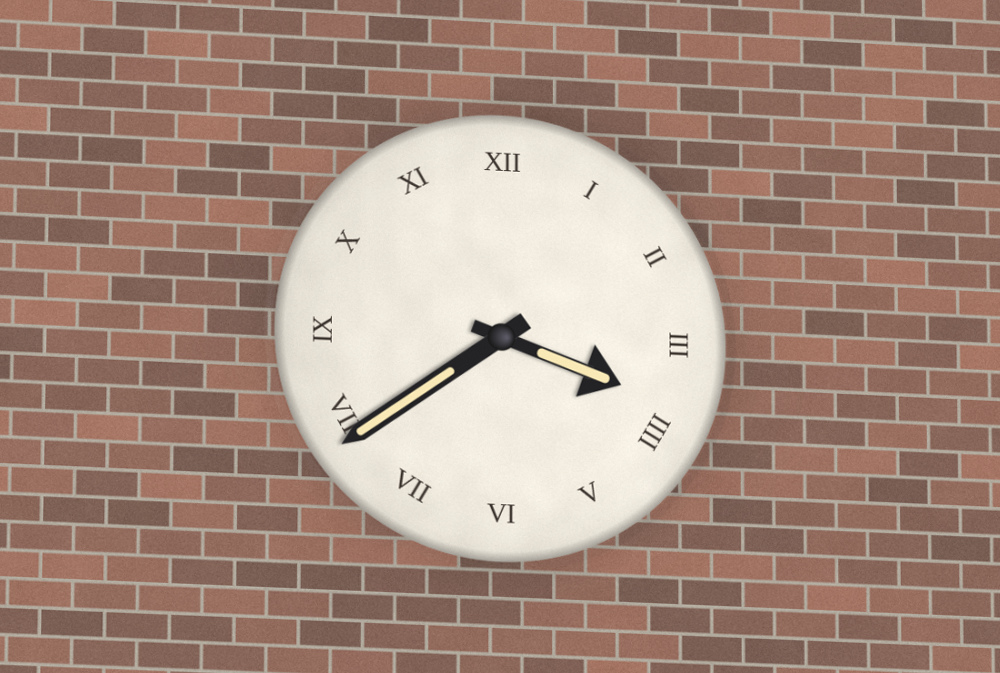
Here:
3,39
